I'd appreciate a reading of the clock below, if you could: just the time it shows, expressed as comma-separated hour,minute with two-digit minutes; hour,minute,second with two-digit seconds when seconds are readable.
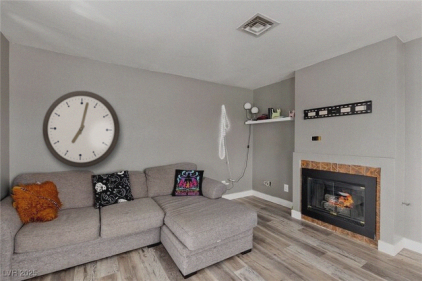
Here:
7,02
